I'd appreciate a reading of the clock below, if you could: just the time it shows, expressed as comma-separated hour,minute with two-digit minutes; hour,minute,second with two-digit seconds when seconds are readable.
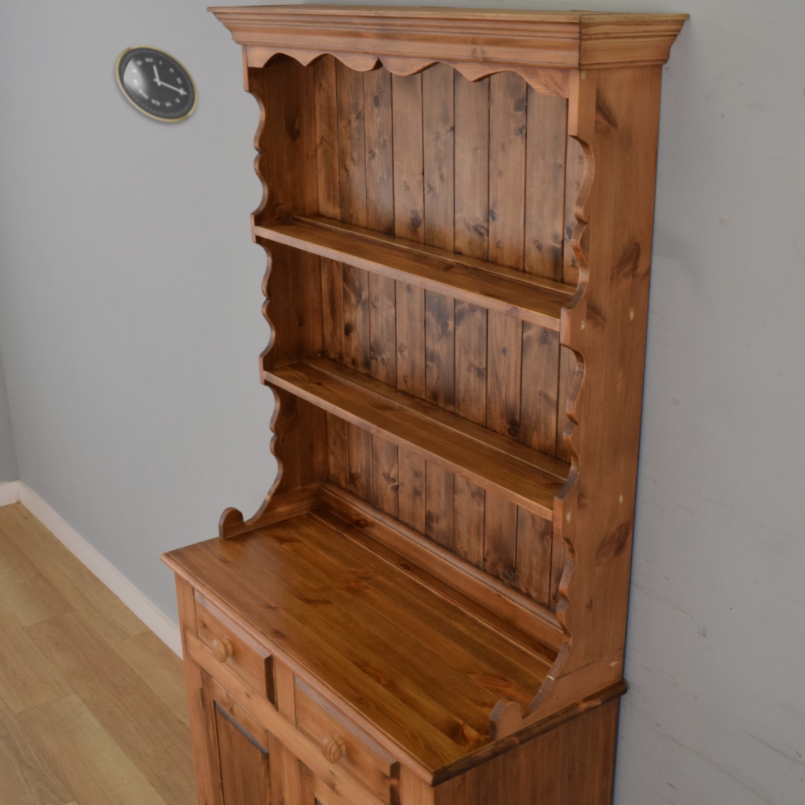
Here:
12,20
